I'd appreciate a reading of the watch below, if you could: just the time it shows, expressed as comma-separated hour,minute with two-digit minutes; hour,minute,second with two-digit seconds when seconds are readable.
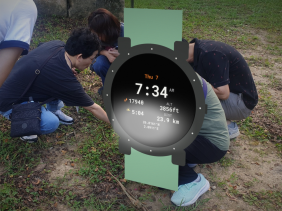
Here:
7,34
